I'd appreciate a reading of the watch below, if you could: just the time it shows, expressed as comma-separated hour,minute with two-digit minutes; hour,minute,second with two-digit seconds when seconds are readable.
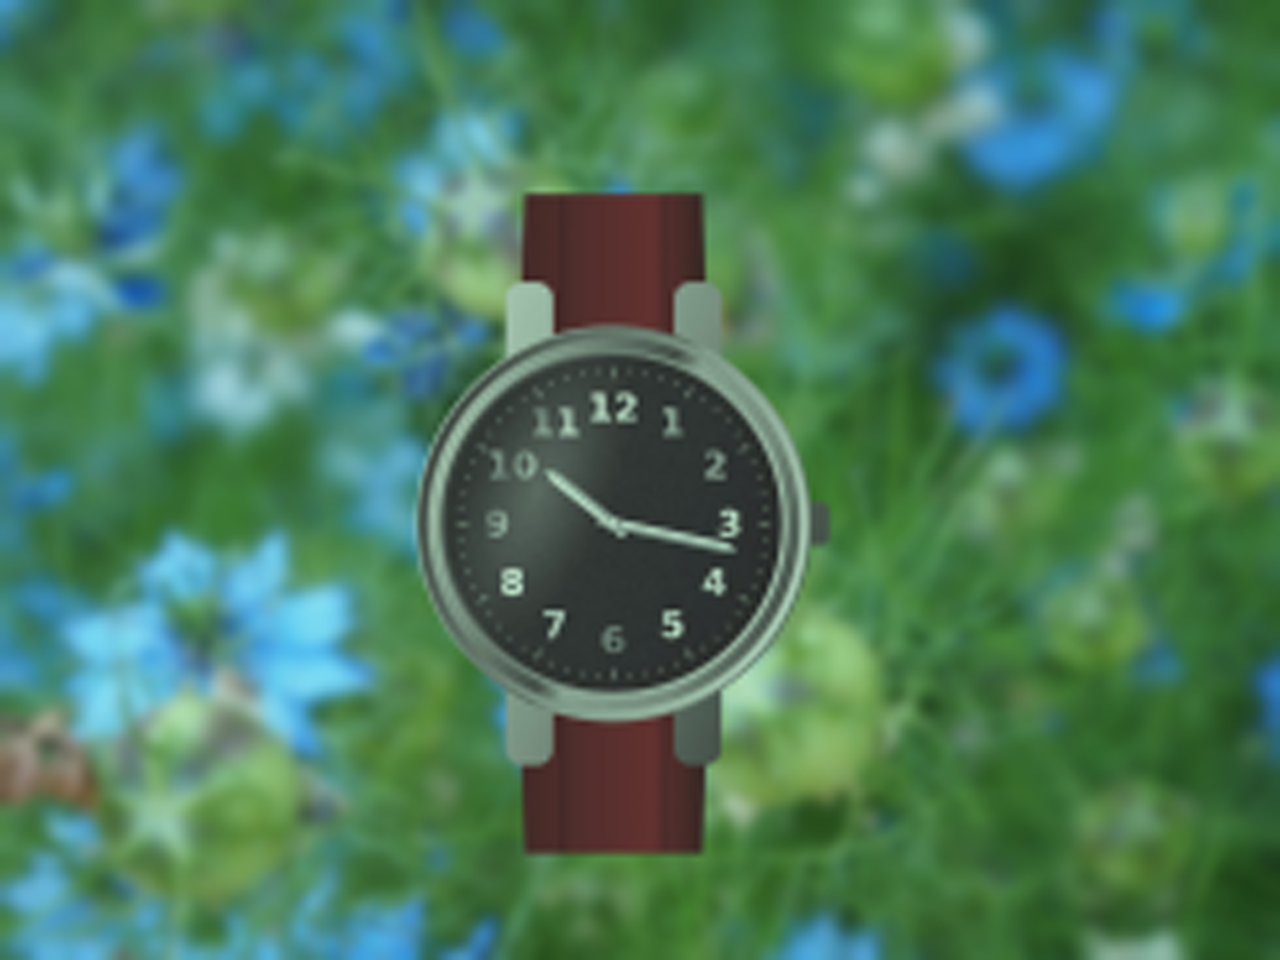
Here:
10,17
